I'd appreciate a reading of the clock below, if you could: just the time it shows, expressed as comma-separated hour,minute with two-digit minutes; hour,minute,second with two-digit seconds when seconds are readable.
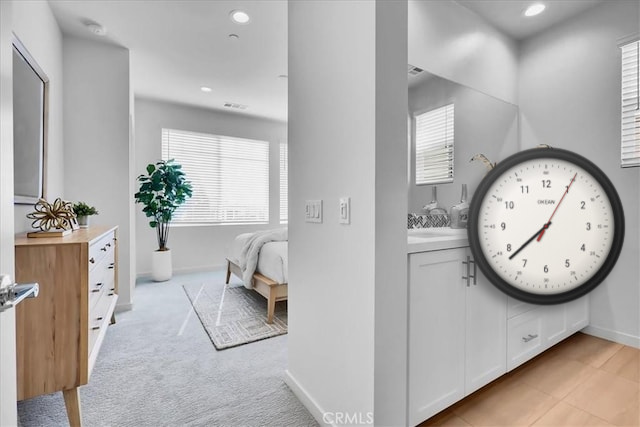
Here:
7,38,05
